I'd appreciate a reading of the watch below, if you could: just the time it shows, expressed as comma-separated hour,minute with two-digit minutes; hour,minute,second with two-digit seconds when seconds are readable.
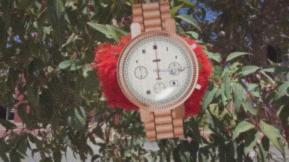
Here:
3,15
